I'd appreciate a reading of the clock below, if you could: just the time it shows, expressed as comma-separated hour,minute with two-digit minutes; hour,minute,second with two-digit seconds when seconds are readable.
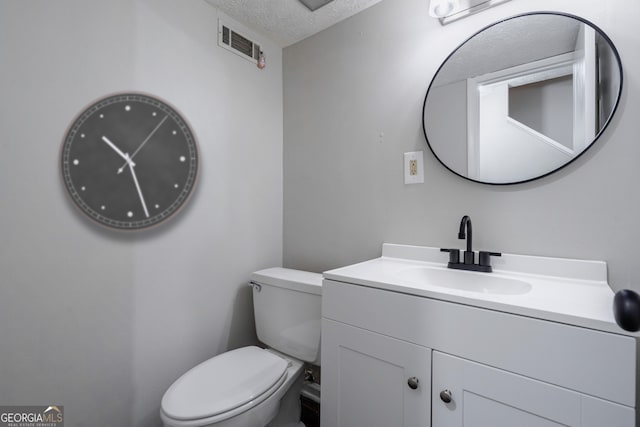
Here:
10,27,07
